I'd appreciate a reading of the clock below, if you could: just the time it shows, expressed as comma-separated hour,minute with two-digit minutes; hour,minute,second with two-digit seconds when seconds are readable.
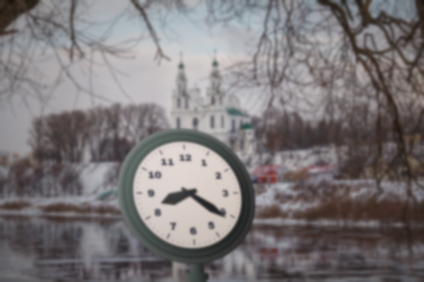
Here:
8,21
